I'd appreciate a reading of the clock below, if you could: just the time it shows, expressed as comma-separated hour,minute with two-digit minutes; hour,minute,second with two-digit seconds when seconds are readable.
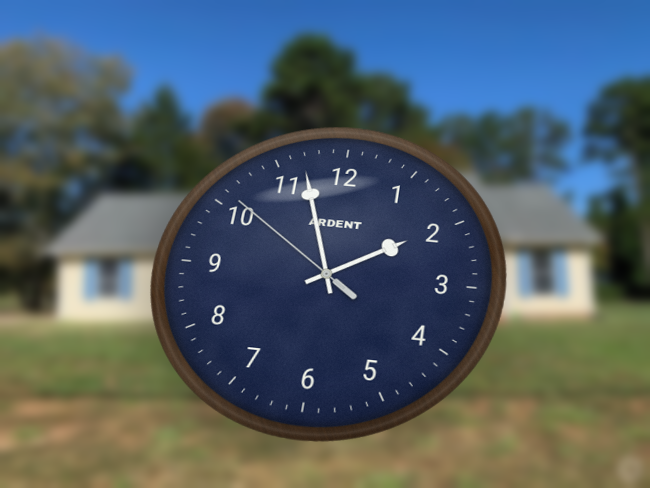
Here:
1,56,51
